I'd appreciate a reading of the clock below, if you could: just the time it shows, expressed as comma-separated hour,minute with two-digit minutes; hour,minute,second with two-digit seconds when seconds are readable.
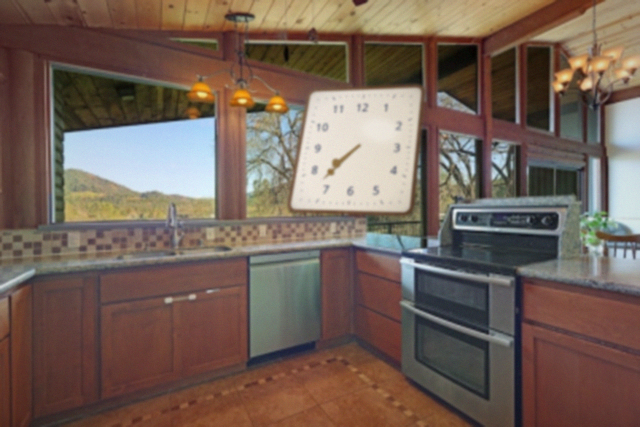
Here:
7,37
